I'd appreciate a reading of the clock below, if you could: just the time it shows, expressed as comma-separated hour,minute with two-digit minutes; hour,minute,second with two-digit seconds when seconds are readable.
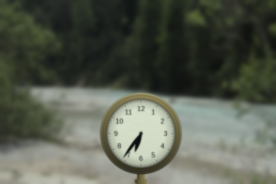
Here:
6,36
